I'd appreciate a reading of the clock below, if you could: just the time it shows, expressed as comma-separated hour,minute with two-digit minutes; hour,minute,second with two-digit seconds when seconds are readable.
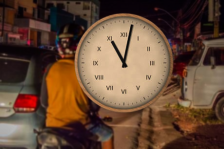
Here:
11,02
